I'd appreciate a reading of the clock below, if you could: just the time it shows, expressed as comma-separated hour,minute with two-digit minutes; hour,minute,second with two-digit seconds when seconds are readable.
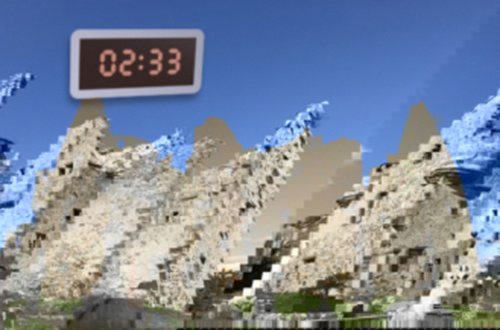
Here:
2,33
